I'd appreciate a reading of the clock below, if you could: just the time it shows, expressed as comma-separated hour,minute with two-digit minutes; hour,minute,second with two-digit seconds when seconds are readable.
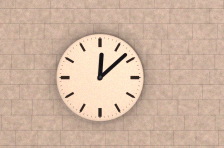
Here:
12,08
